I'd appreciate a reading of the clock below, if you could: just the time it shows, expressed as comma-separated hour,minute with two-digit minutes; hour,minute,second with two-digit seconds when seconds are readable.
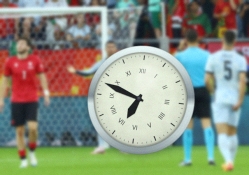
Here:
6,48
